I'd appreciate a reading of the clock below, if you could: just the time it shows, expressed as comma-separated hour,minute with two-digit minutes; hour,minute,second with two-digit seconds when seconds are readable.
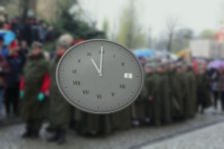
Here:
11,00
